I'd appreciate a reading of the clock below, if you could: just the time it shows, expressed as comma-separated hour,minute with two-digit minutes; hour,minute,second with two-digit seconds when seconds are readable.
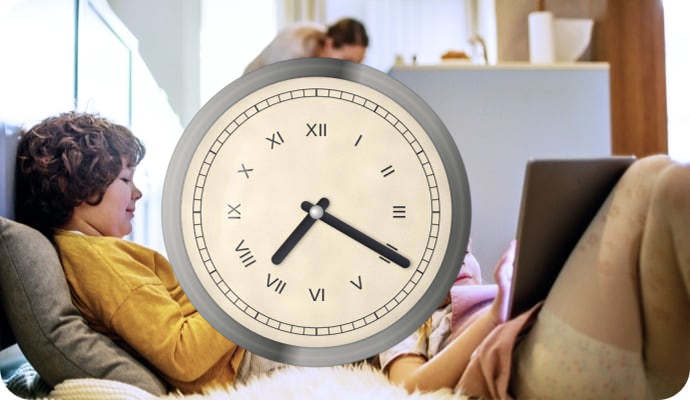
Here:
7,20
